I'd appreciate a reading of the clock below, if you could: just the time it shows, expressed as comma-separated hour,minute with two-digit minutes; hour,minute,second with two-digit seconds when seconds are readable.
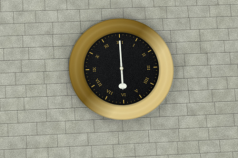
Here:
6,00
